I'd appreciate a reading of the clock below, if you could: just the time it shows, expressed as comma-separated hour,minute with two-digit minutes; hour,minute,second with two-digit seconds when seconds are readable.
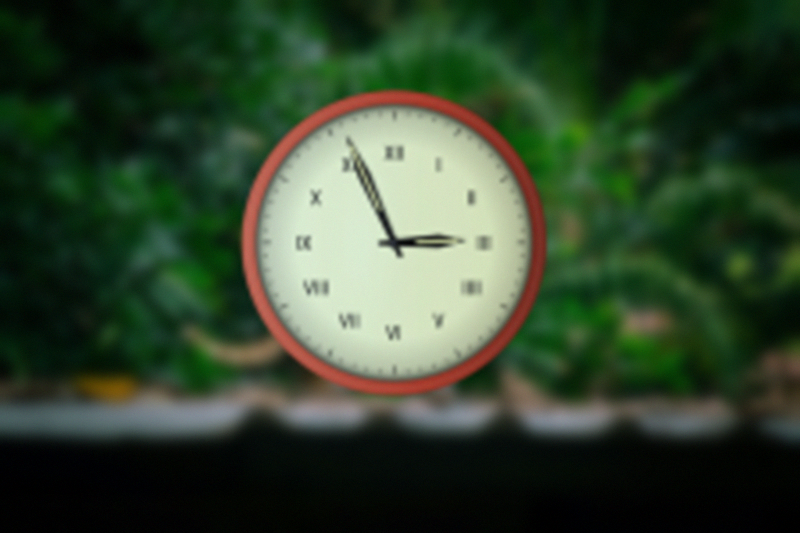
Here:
2,56
